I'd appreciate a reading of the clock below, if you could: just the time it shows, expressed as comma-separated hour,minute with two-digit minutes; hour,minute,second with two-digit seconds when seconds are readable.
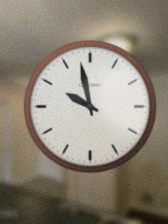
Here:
9,58
